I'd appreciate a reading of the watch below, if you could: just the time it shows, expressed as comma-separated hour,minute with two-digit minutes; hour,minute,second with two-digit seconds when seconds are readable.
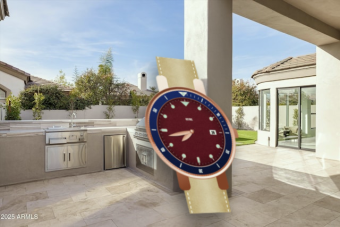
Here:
7,43
